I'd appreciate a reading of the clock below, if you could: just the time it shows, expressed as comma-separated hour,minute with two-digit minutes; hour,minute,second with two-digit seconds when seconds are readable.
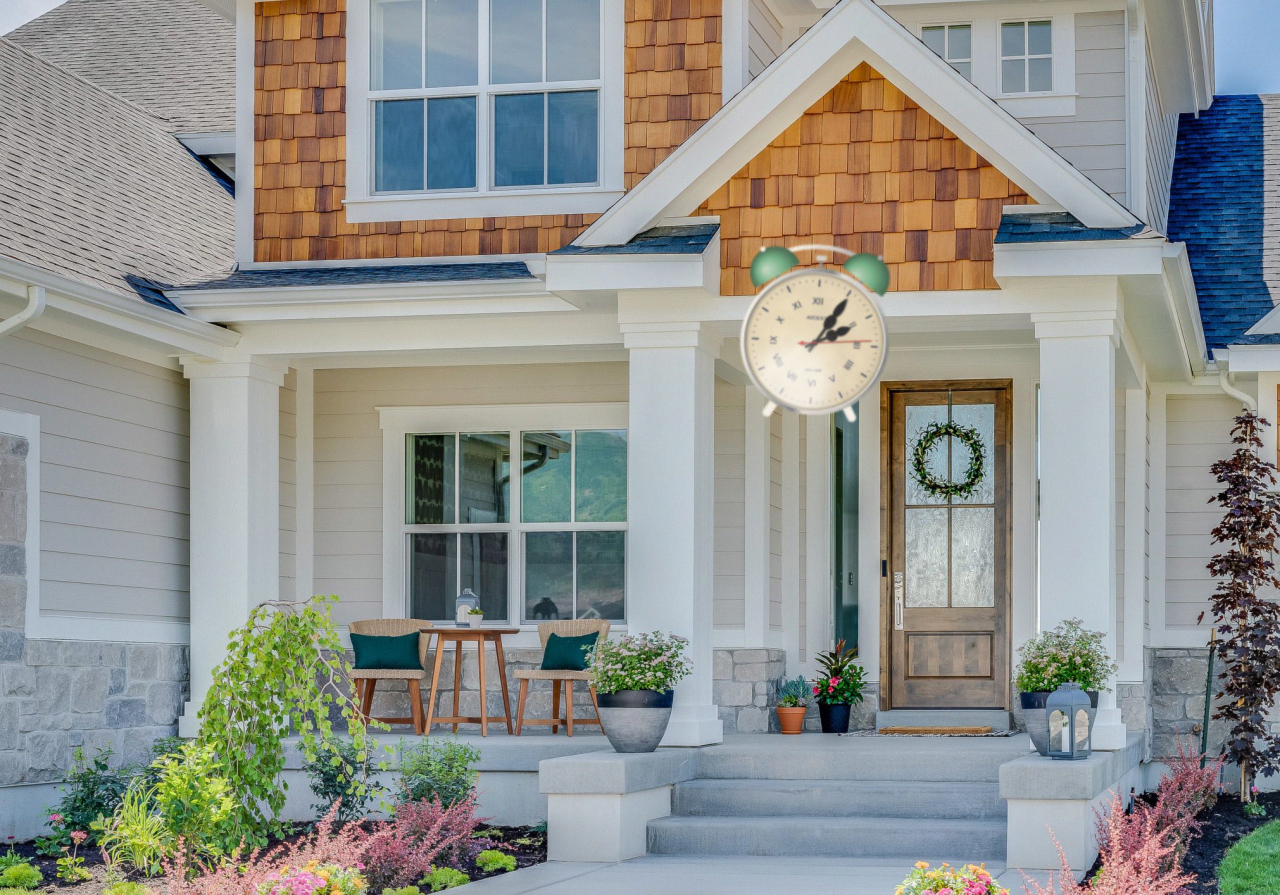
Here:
2,05,14
